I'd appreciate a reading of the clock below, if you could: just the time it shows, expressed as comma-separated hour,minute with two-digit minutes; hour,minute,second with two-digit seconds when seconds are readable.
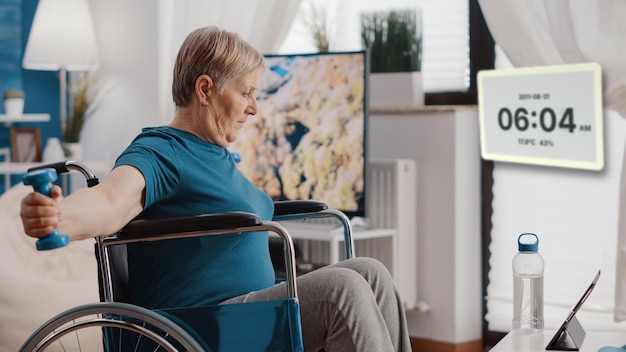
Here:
6,04
